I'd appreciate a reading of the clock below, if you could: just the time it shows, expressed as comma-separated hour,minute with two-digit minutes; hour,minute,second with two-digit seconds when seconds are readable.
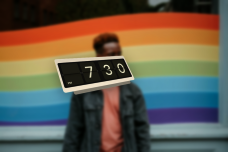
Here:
7,30
